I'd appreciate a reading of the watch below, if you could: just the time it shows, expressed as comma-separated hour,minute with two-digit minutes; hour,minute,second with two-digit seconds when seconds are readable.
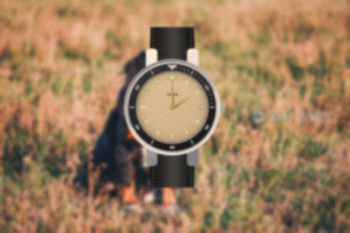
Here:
2,00
